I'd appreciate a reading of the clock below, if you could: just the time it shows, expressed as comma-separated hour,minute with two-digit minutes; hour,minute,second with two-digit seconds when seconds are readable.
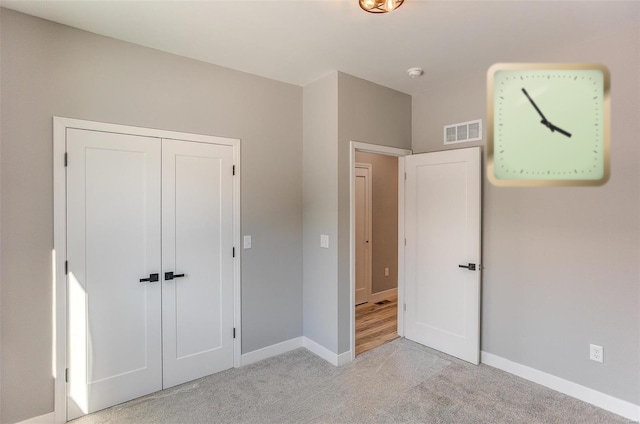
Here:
3,54
